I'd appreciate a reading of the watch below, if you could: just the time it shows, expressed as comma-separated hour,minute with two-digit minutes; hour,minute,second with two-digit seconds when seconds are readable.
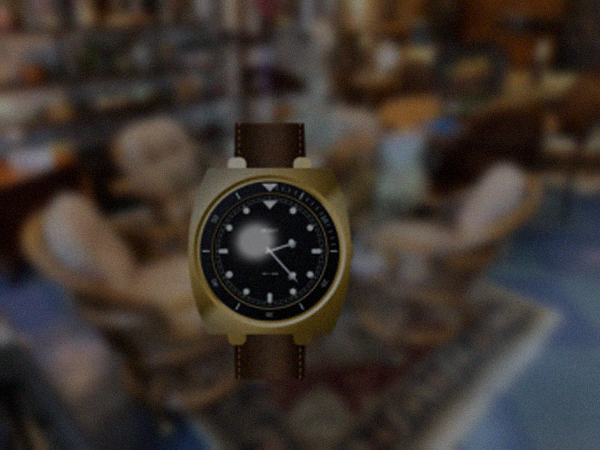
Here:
2,23
